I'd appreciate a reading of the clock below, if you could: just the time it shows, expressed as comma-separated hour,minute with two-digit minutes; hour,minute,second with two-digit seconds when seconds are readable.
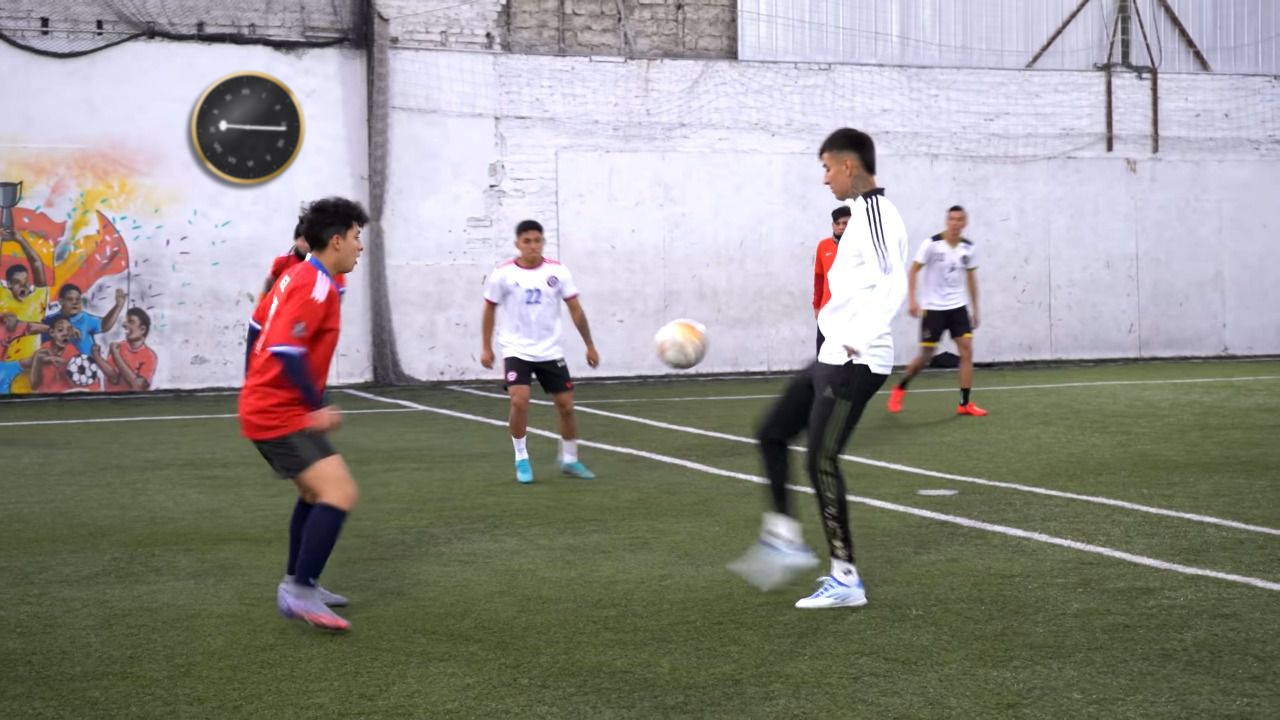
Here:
9,16
